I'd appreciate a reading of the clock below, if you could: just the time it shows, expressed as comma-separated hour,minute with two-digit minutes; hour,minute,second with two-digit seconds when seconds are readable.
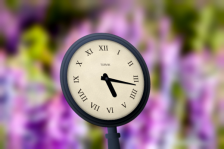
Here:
5,17
